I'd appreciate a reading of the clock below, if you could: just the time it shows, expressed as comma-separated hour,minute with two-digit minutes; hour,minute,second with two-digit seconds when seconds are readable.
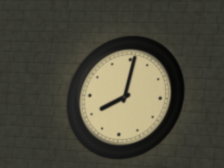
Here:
8,01
